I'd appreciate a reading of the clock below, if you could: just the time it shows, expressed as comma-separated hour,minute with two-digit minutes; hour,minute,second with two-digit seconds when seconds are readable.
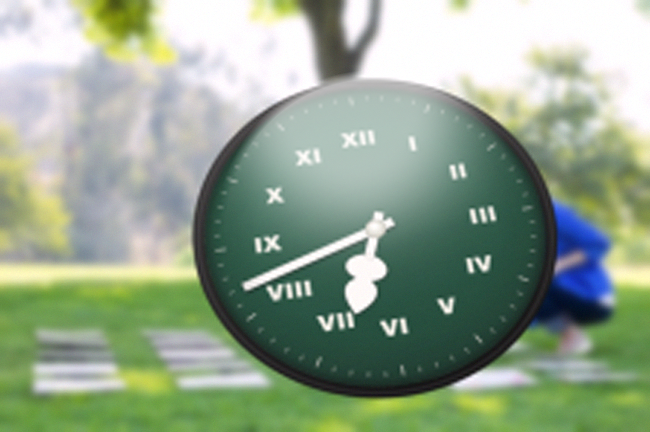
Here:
6,42
